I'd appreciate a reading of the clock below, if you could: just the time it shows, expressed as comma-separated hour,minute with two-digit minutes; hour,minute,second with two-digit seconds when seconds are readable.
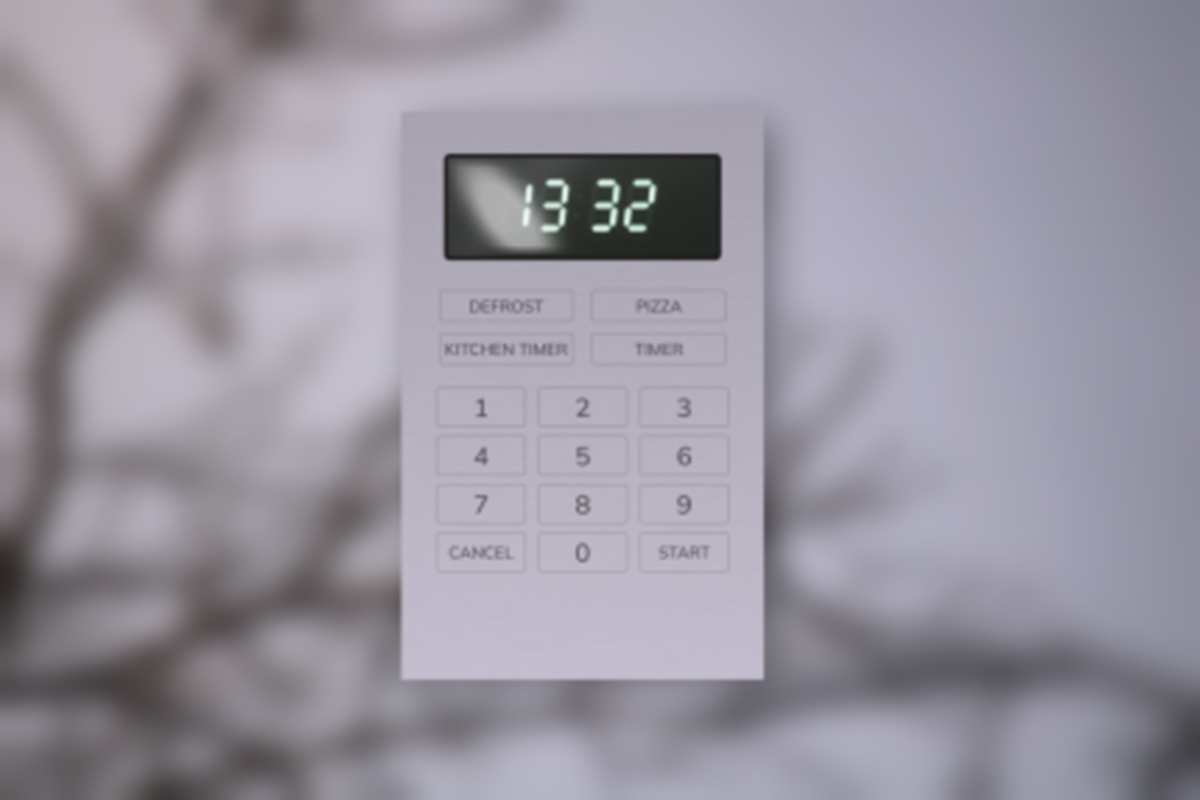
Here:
13,32
